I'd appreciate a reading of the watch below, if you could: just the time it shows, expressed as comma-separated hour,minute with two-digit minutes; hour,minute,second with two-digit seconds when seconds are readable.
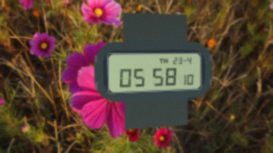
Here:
5,58,10
